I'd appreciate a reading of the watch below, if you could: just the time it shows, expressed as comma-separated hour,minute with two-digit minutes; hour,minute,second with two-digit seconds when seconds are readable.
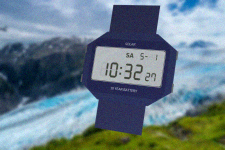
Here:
10,32,27
